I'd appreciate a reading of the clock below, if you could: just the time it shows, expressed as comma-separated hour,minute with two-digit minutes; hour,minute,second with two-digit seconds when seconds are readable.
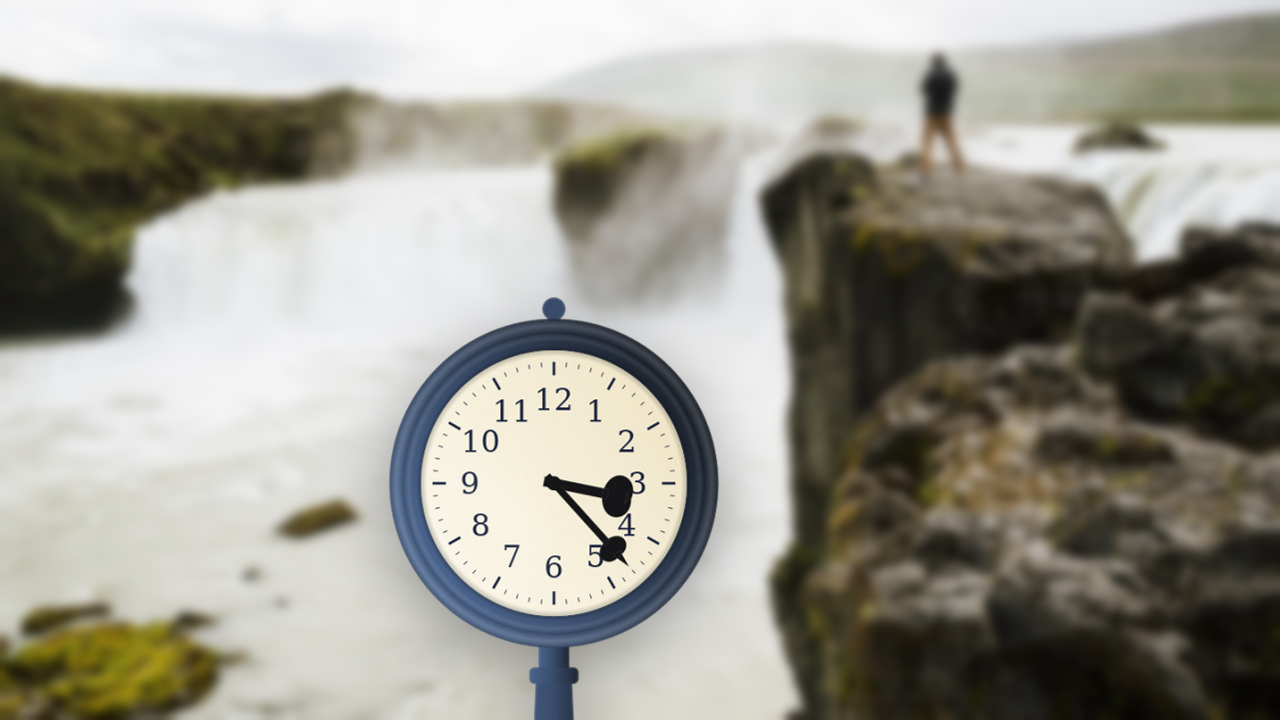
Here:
3,23
